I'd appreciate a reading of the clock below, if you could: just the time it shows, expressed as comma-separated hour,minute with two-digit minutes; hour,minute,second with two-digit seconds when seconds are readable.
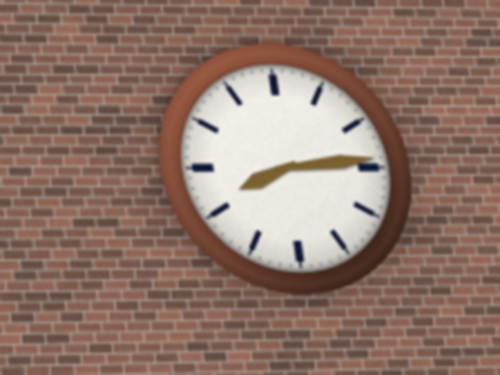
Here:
8,14
